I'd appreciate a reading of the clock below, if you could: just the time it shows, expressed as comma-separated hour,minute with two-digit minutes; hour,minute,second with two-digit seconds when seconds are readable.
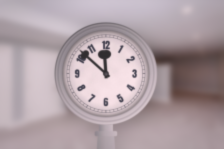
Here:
11,52
